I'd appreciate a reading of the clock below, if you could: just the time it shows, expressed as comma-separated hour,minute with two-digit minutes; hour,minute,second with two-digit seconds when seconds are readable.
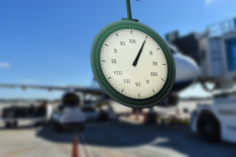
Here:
1,05
